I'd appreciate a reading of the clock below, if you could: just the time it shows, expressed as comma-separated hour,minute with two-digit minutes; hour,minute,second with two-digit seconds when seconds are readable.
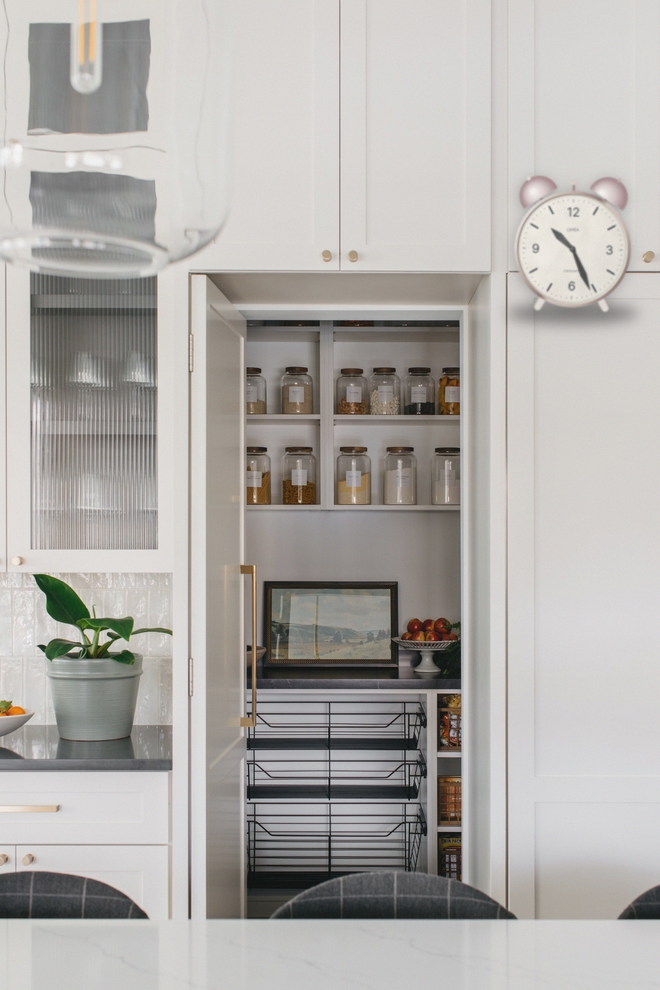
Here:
10,26
